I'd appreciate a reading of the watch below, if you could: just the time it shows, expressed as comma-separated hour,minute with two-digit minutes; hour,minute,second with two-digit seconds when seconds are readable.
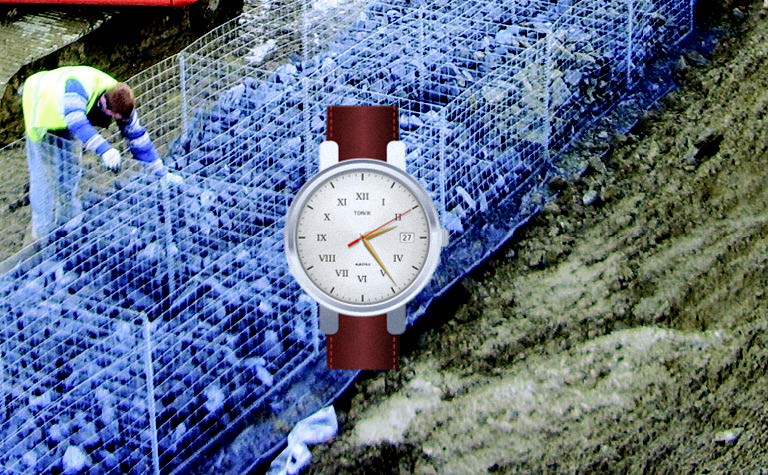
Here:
2,24,10
